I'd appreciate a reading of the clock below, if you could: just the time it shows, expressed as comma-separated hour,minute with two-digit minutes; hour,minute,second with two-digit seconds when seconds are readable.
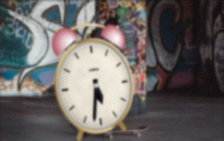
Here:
5,32
